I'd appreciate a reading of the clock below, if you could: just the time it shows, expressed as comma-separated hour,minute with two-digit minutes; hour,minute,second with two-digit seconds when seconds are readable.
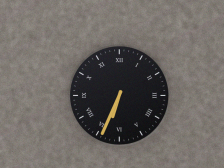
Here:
6,34
